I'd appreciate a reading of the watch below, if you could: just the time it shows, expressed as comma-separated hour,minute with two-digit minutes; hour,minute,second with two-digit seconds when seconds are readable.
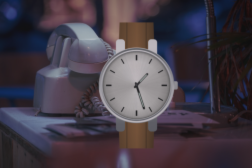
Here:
1,27
